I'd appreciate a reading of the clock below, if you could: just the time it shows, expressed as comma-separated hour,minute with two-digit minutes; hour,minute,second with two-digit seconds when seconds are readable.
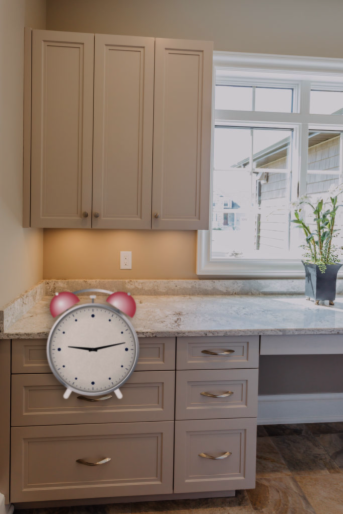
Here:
9,13
